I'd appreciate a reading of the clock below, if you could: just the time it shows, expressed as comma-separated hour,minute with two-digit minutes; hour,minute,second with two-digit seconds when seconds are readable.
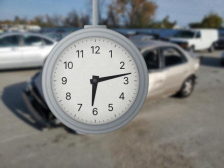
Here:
6,13
